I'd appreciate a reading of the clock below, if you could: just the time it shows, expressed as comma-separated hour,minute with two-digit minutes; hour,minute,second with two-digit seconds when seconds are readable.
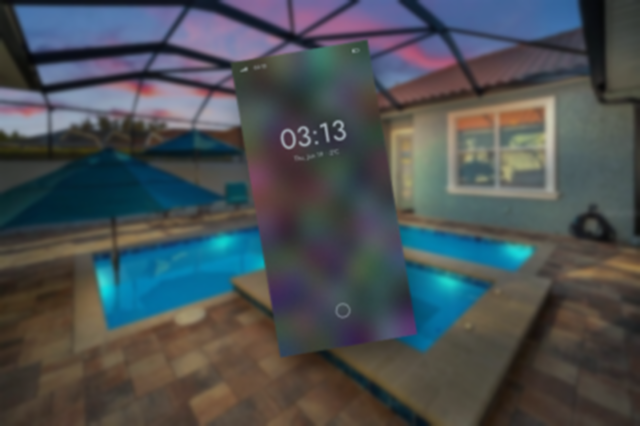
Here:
3,13
